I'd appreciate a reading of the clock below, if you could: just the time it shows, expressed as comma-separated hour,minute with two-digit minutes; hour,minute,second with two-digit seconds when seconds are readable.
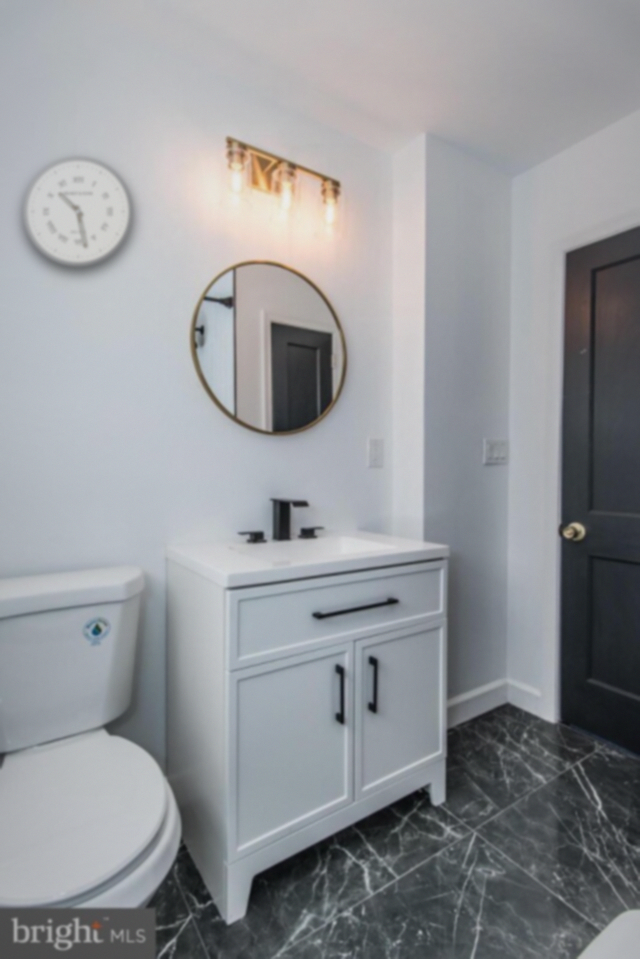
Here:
10,28
